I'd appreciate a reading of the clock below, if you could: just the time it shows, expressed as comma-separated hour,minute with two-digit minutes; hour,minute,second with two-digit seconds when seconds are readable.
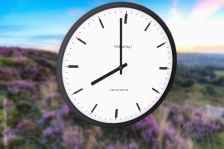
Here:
7,59
